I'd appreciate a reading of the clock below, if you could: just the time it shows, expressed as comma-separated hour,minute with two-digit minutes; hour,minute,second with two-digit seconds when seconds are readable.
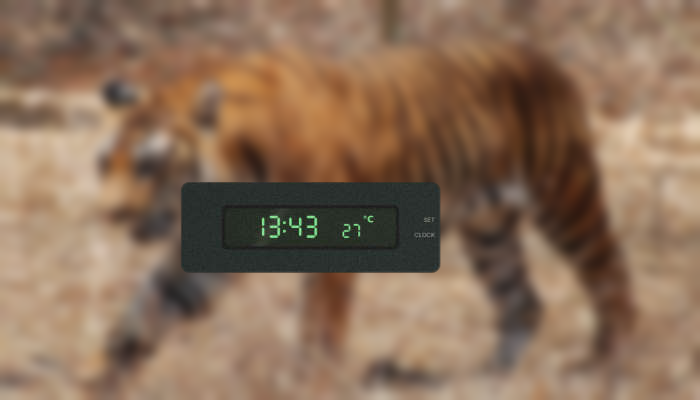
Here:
13,43
